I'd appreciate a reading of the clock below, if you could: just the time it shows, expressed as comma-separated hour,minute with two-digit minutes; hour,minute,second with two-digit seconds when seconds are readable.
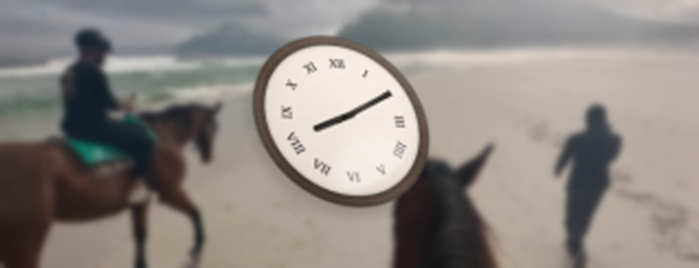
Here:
8,10
